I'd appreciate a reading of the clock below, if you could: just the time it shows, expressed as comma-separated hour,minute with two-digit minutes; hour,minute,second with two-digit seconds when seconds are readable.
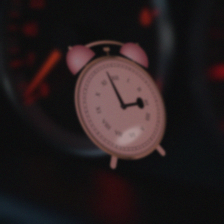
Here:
2,58
